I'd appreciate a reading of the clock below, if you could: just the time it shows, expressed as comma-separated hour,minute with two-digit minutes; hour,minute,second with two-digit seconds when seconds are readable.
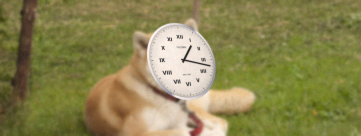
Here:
1,17
